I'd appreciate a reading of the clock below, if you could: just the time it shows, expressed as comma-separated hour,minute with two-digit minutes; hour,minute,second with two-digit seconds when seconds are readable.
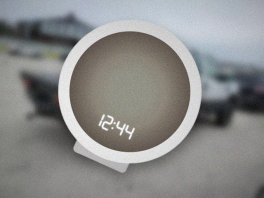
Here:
12,44
